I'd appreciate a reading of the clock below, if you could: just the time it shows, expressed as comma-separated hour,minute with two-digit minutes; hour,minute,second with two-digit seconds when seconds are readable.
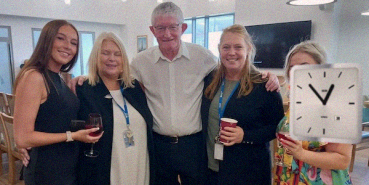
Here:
12,53
